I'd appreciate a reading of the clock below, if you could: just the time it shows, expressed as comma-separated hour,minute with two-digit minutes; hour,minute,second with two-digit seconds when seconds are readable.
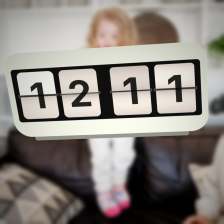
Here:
12,11
